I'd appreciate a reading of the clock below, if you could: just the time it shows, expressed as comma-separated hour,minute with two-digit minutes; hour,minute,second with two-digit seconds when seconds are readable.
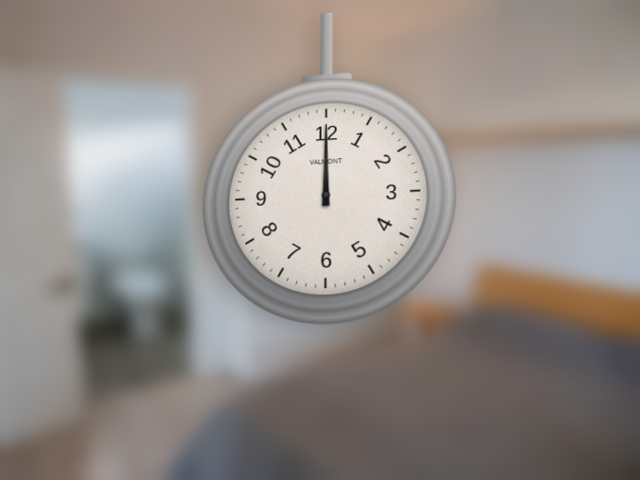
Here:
12,00
